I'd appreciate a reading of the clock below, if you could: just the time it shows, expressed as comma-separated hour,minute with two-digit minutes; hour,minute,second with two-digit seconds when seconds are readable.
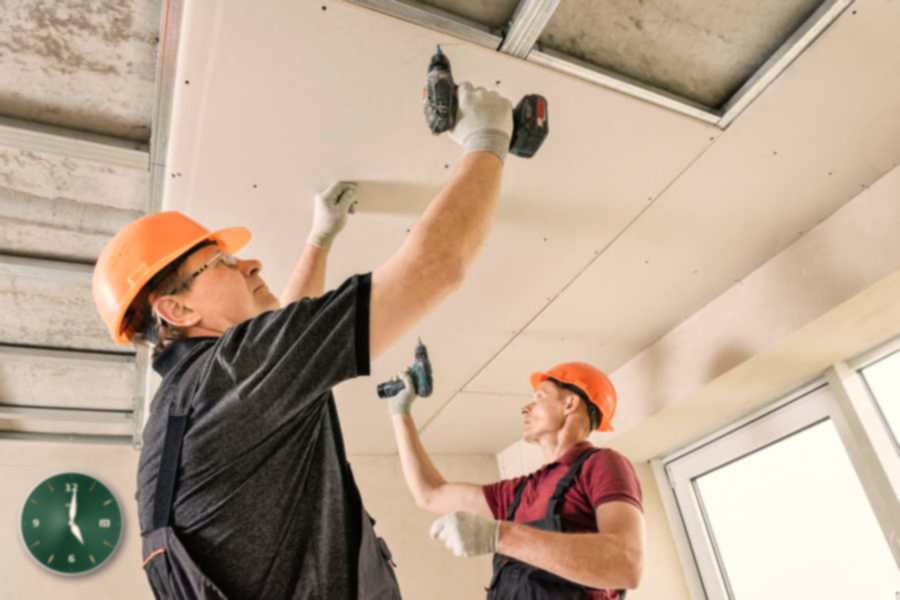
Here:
5,01
